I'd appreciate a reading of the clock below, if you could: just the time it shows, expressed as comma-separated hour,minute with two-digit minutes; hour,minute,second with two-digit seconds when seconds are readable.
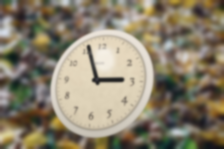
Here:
2,56
